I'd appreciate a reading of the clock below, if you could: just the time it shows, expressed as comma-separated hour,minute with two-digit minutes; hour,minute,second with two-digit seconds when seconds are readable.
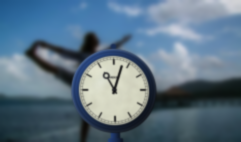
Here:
11,03
